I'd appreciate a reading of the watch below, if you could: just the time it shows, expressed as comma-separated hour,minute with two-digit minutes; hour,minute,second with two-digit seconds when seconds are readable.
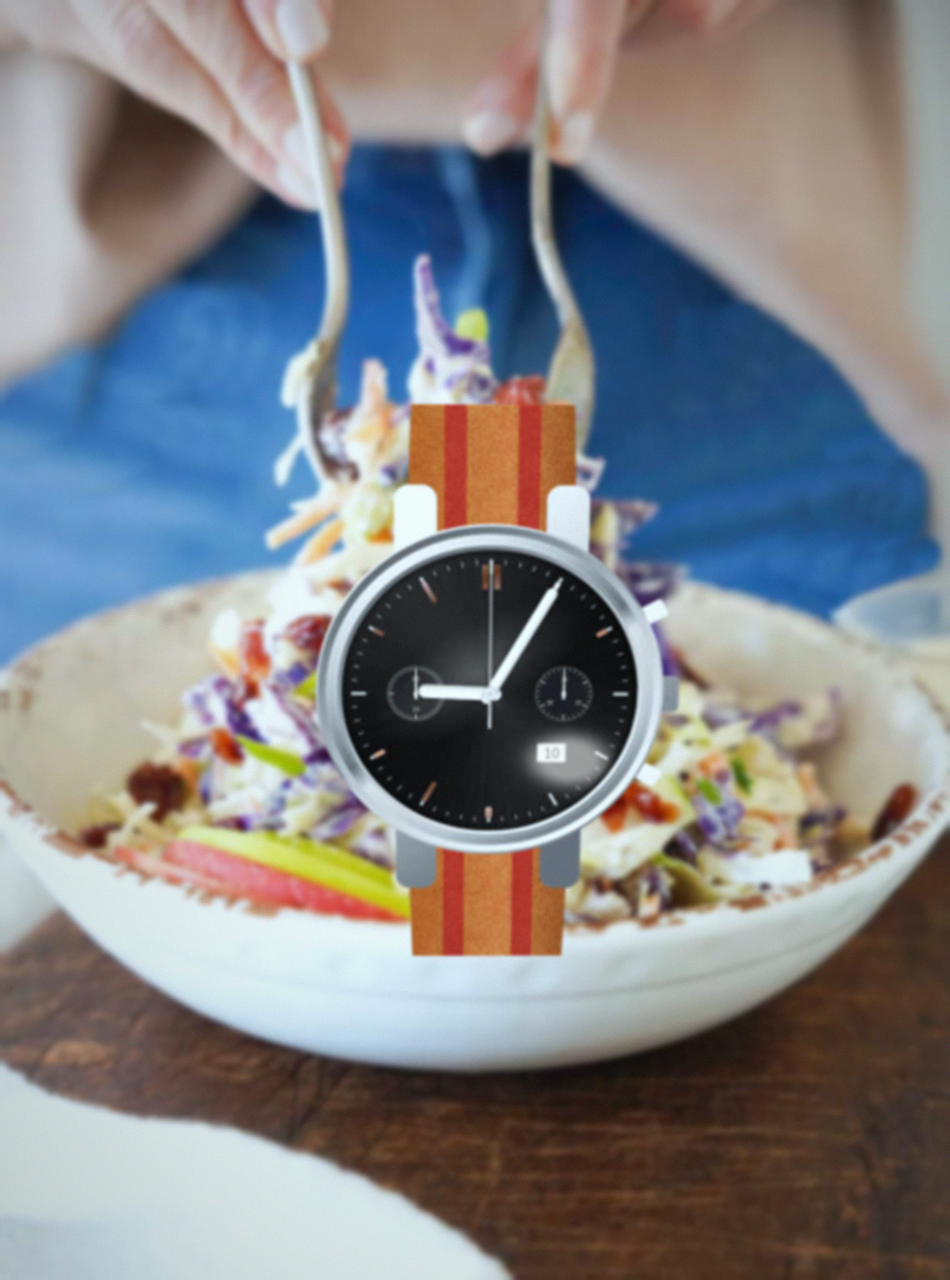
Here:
9,05
